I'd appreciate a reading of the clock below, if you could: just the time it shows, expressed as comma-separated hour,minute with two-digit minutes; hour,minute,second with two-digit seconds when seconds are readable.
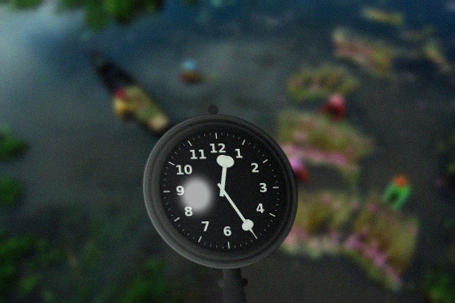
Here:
12,25
